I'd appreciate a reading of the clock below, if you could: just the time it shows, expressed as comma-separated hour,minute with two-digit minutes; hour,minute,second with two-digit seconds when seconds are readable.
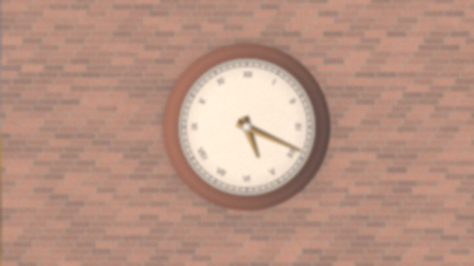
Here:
5,19
